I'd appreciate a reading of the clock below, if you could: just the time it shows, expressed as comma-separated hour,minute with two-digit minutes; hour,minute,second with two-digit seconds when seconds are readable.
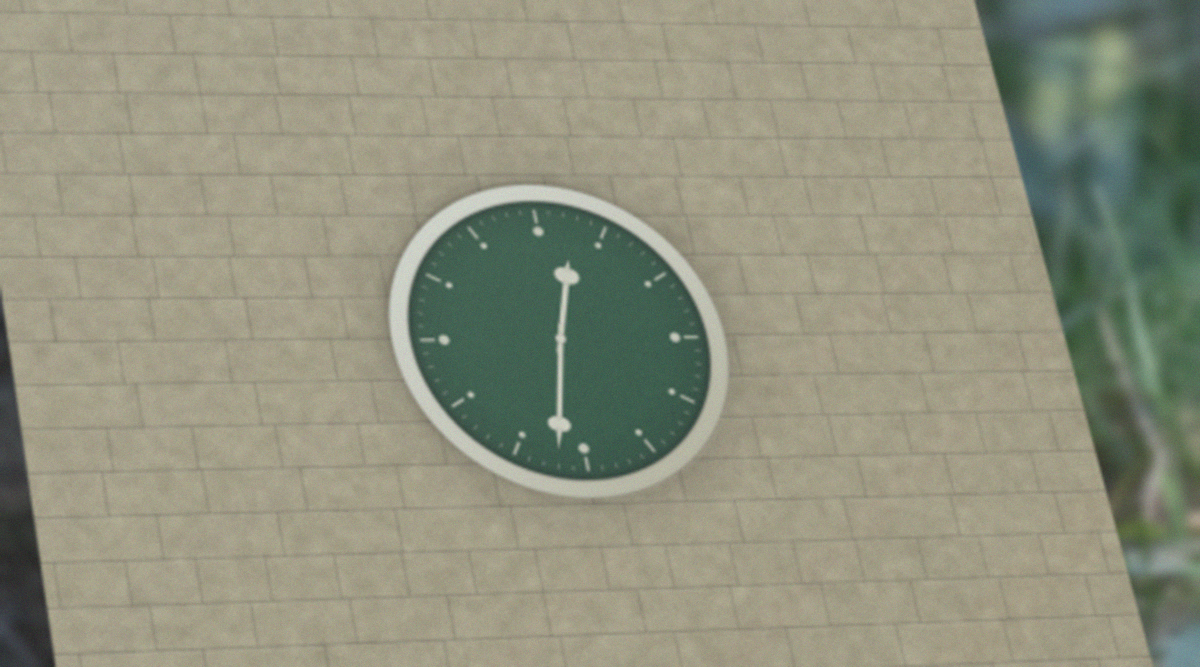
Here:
12,32
